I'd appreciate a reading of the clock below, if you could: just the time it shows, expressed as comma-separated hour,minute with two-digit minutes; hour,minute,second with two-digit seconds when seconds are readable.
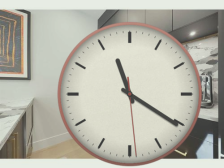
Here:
11,20,29
